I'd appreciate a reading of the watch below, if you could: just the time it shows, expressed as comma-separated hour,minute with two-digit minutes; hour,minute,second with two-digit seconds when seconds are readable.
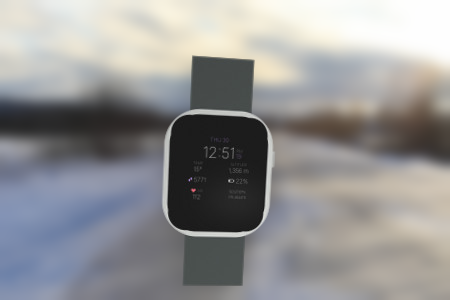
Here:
12,51
